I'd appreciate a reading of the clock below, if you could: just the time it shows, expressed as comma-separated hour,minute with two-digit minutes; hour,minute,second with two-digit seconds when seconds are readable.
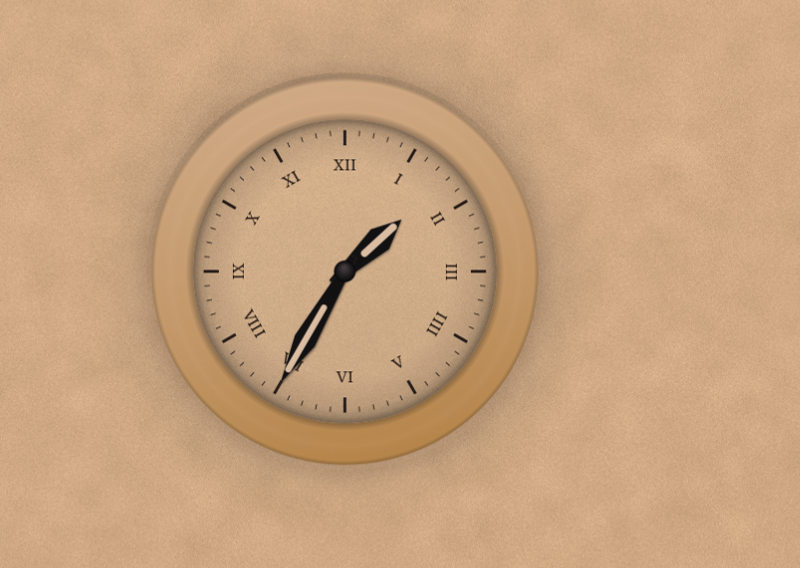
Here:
1,35
